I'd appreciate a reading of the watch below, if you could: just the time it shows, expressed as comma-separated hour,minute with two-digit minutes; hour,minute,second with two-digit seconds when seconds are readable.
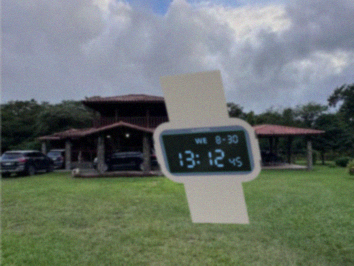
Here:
13,12
